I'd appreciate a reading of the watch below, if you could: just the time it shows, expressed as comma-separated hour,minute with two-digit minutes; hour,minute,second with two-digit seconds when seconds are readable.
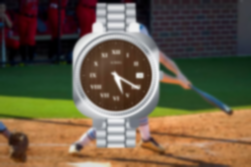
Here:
5,20
